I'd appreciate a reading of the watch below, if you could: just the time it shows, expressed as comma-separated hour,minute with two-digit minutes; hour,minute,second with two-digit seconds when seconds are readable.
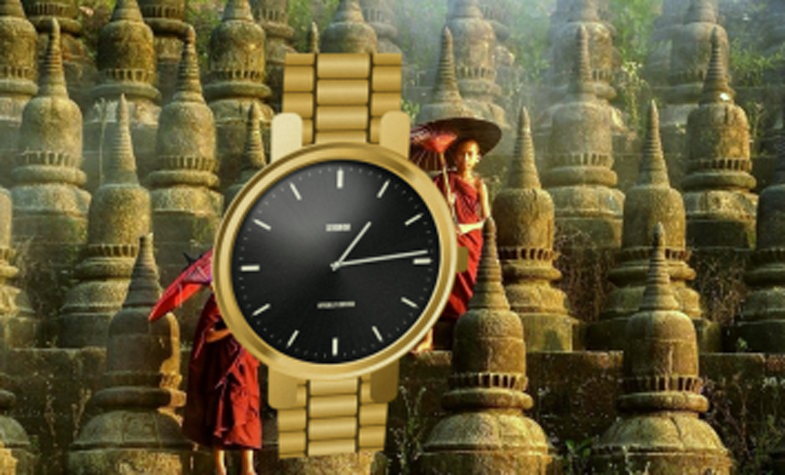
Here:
1,14
